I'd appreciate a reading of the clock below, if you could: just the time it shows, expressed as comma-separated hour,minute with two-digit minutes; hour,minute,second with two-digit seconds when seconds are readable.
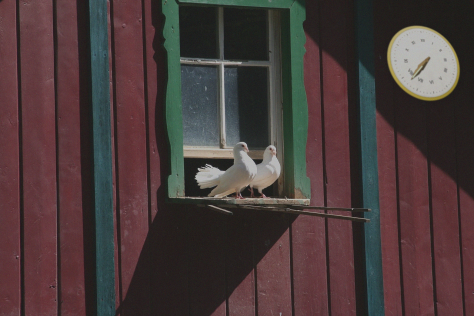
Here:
7,38
